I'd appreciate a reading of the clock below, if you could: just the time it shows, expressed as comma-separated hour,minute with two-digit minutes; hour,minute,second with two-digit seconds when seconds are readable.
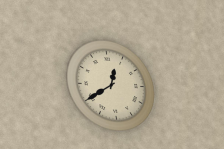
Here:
12,40
